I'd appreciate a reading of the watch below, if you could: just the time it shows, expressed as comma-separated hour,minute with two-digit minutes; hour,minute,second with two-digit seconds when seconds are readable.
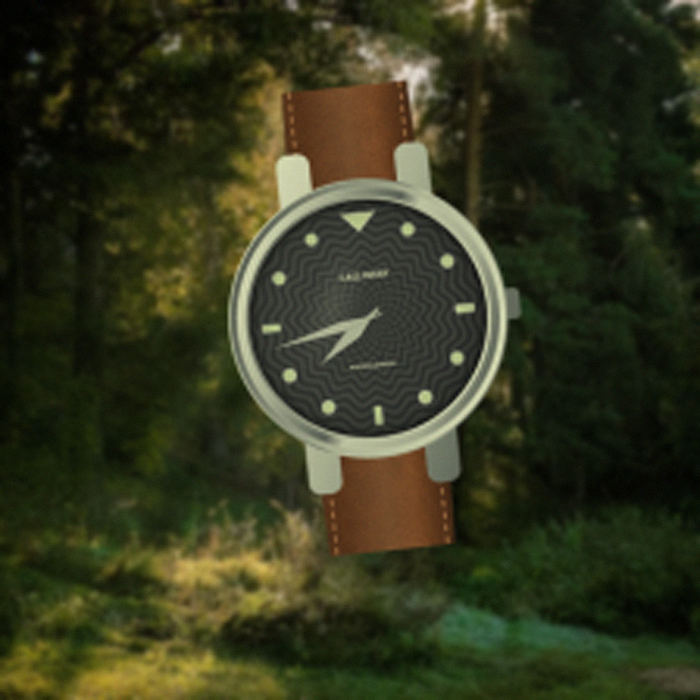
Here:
7,43
